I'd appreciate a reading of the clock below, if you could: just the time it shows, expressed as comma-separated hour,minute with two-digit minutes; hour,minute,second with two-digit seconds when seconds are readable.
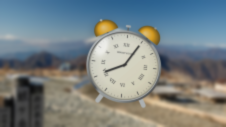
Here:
8,05
